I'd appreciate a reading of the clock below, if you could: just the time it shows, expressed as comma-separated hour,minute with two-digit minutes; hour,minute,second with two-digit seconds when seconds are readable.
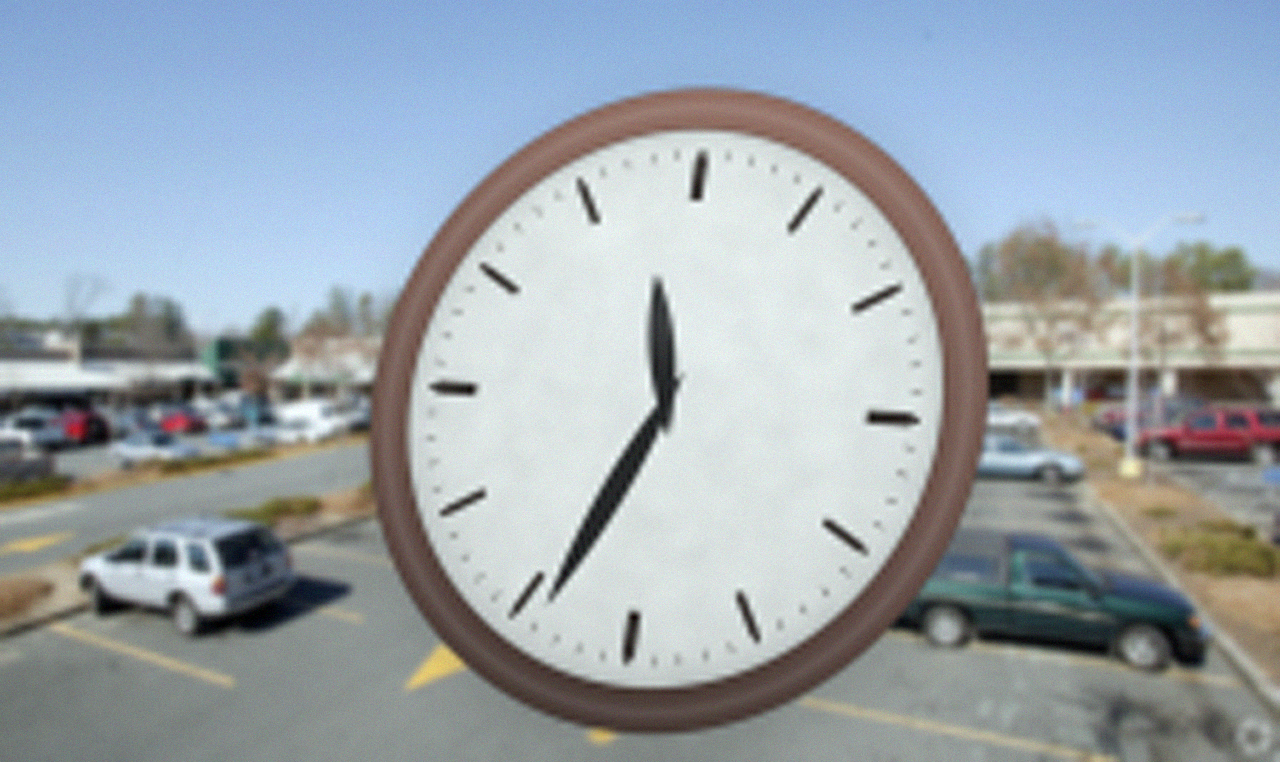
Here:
11,34
